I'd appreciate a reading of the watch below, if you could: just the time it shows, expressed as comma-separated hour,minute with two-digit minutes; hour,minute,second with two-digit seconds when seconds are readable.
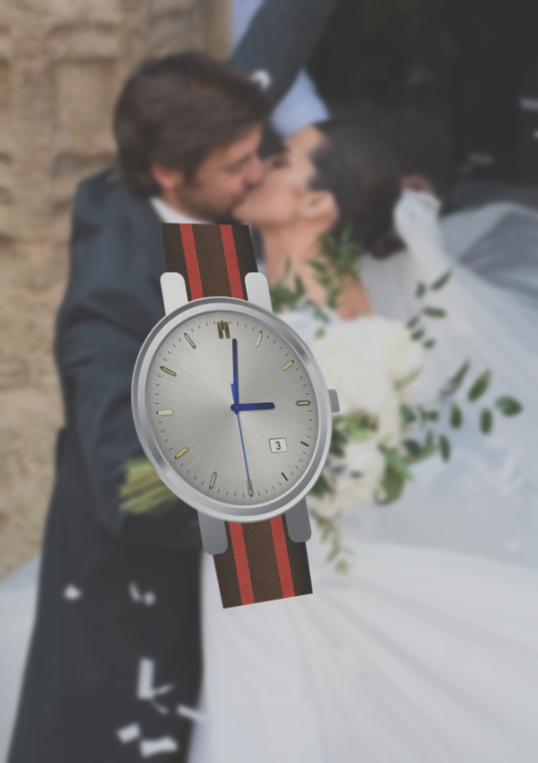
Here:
3,01,30
